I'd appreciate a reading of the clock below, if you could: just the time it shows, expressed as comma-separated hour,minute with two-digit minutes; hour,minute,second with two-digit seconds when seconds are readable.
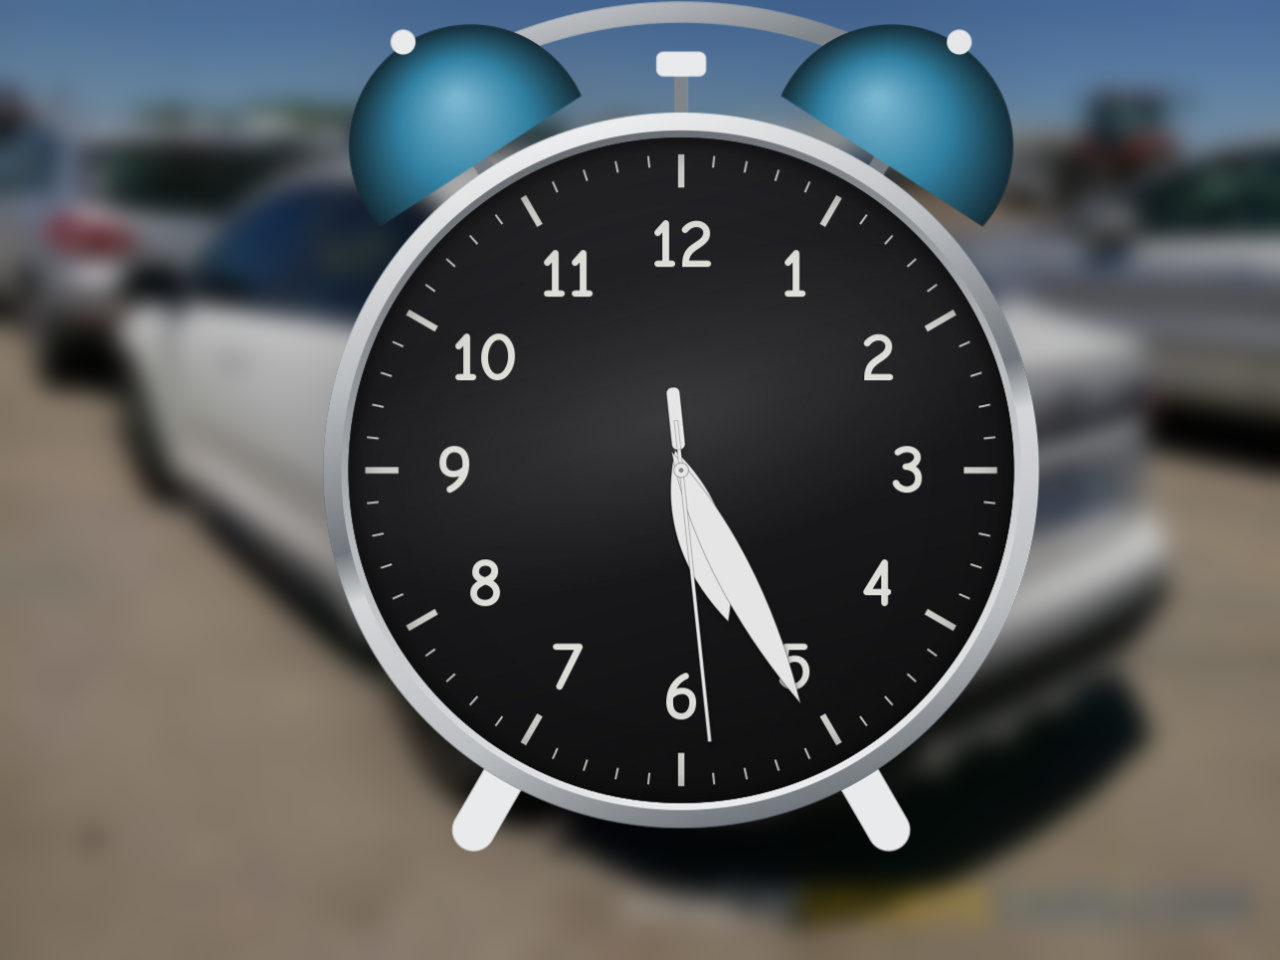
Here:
5,25,29
